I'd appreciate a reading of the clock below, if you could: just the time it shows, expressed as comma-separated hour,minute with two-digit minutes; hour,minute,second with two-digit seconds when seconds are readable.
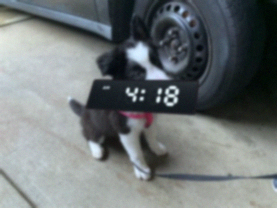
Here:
4,18
